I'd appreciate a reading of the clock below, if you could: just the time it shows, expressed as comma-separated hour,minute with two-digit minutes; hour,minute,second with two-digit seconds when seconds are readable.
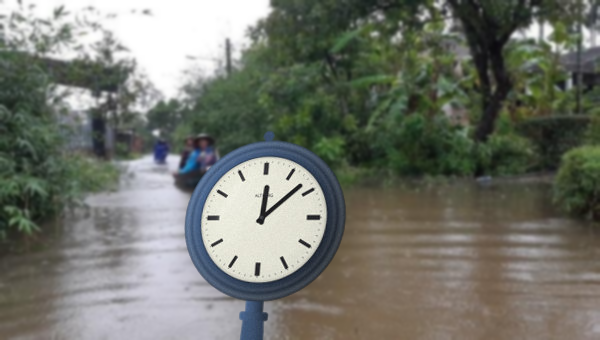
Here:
12,08
